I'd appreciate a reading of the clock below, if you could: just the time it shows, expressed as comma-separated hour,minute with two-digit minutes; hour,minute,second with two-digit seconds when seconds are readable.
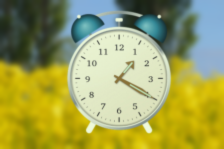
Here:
1,20
